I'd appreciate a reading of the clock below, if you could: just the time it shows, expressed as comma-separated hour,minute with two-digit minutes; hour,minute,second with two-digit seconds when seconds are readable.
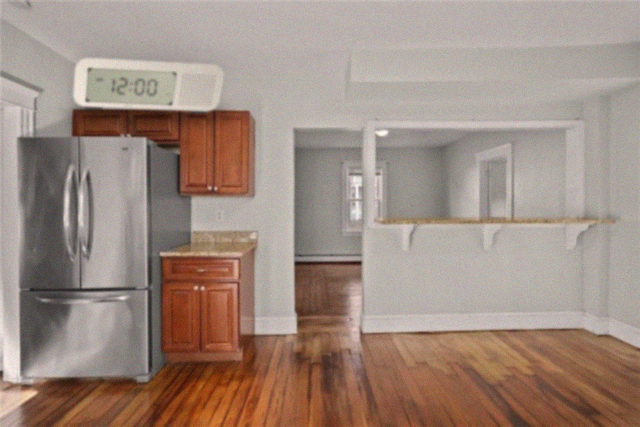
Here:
12,00
